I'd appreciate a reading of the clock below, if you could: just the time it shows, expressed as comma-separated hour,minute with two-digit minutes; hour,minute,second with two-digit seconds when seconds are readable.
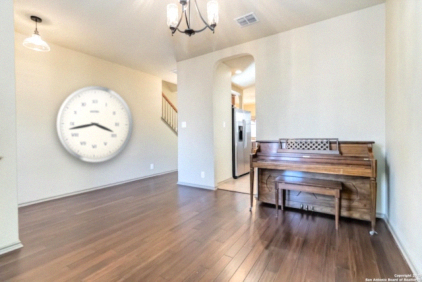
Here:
3,43
